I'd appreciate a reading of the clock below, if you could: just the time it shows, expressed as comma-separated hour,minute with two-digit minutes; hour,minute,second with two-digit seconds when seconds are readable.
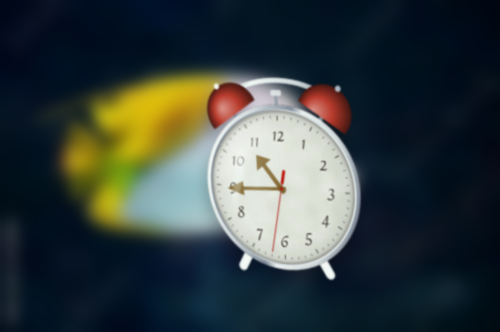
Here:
10,44,32
